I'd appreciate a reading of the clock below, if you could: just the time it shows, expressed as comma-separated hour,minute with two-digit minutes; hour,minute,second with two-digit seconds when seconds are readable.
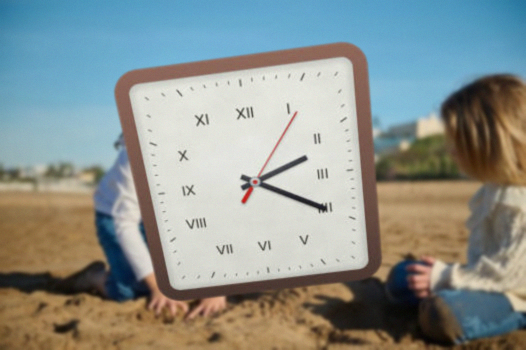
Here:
2,20,06
